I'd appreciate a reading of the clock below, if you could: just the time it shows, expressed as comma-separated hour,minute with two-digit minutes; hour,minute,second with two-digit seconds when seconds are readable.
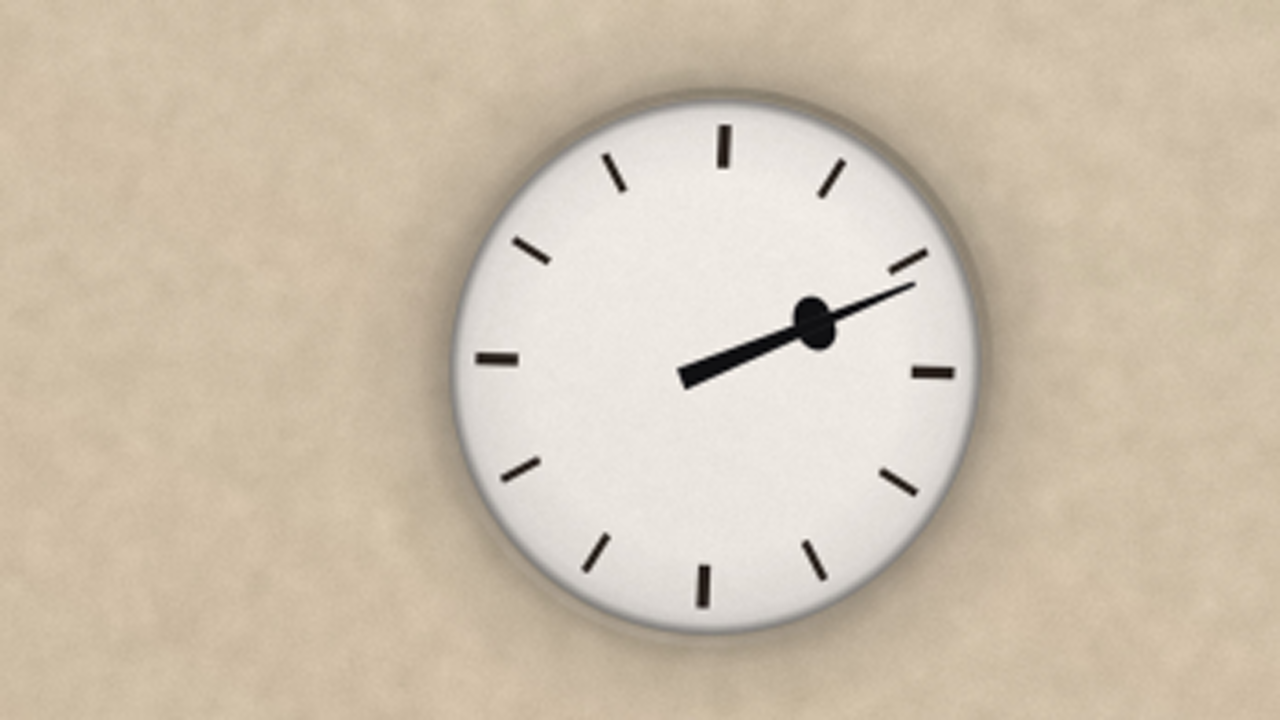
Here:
2,11
